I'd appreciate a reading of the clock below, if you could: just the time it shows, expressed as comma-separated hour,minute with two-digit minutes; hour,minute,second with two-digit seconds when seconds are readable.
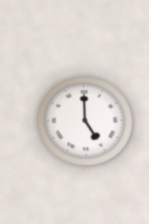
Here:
5,00
